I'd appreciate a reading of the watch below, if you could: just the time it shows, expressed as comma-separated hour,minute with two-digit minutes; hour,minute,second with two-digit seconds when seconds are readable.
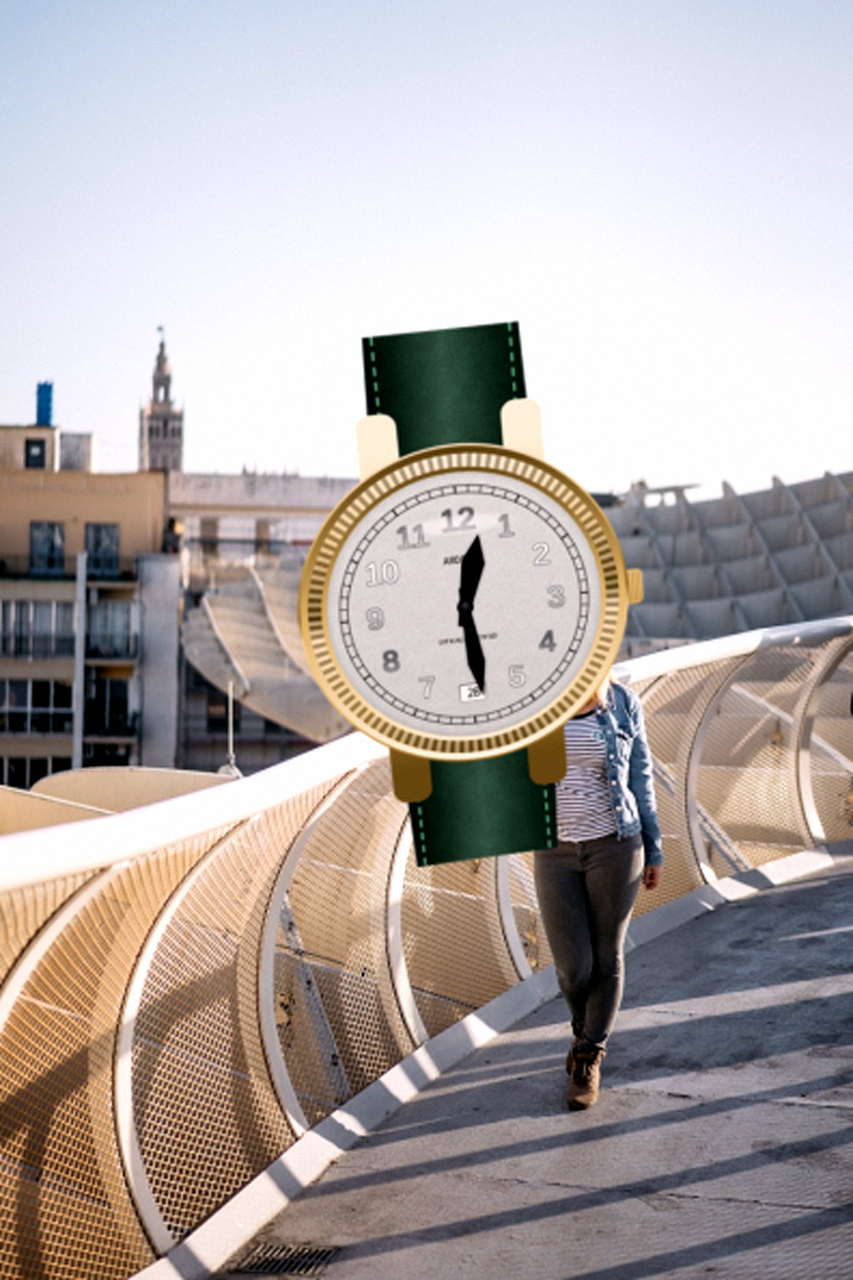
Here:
12,29
